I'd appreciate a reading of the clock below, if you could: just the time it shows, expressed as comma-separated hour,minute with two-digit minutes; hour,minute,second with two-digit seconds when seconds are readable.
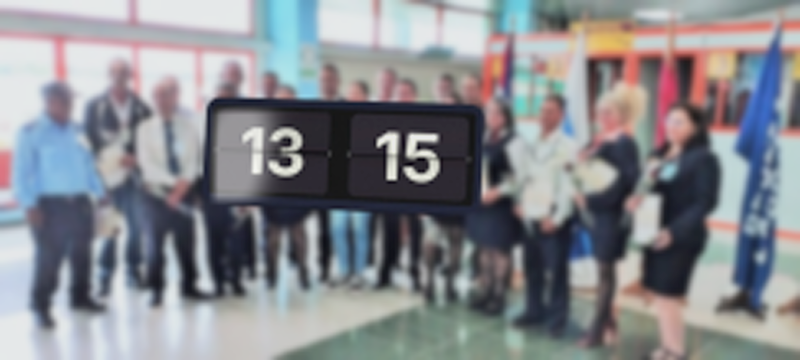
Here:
13,15
